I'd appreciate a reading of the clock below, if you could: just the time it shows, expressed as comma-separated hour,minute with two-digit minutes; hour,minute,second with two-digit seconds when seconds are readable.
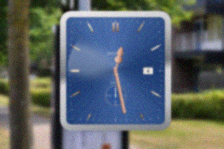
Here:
12,28
